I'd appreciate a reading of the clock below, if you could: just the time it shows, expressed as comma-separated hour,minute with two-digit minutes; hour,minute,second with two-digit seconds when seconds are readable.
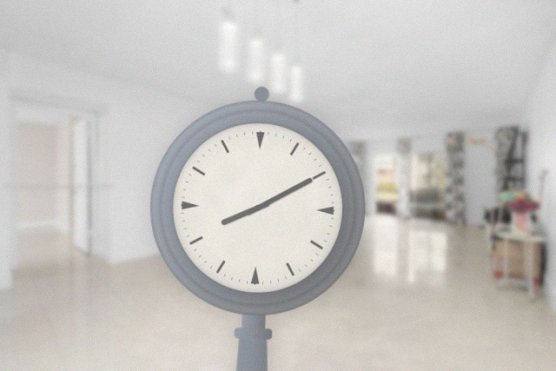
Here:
8,10
